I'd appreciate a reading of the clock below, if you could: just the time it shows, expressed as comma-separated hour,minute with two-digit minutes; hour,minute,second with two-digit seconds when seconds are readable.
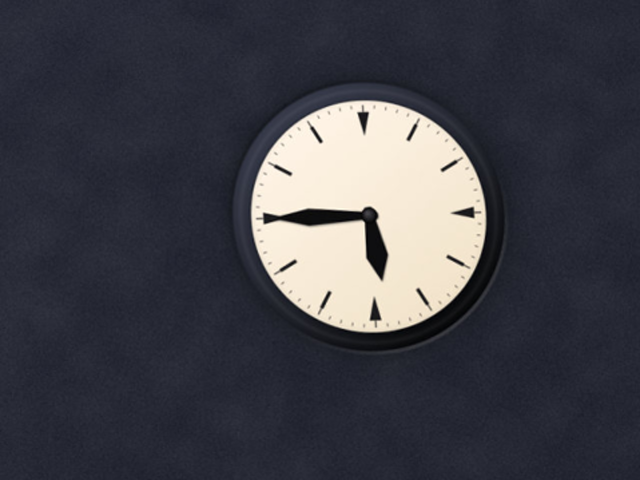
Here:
5,45
